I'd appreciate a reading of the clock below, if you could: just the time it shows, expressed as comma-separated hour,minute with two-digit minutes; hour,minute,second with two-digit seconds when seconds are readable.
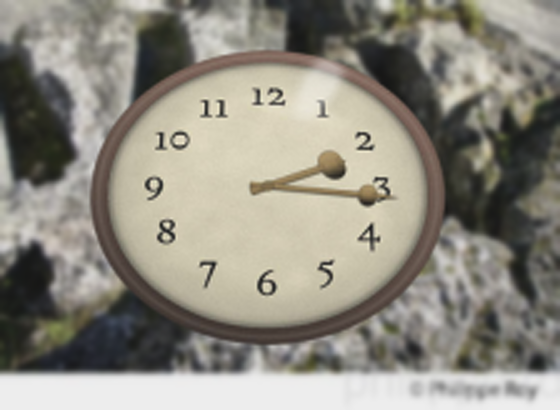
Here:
2,16
